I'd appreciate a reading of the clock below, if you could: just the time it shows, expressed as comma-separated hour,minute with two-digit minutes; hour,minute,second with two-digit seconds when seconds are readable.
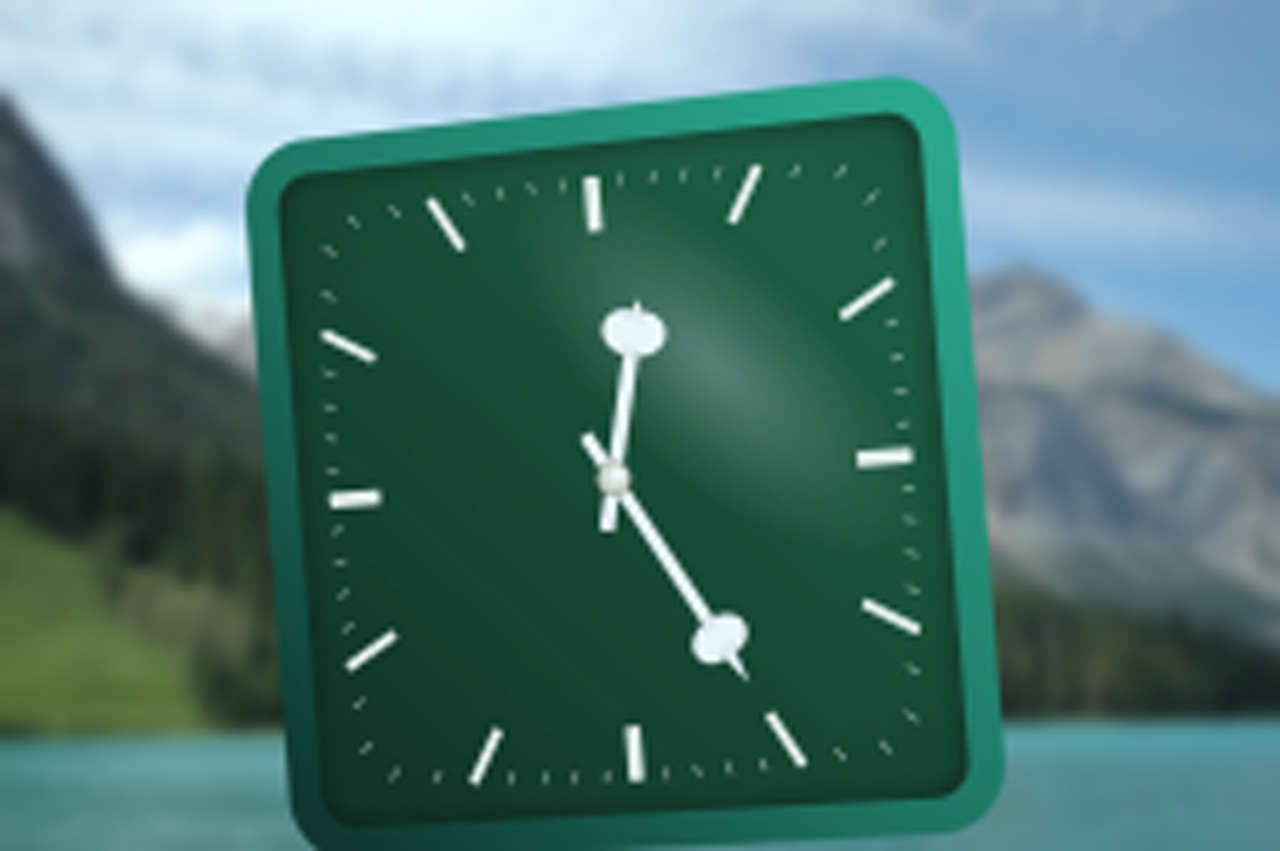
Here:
12,25
